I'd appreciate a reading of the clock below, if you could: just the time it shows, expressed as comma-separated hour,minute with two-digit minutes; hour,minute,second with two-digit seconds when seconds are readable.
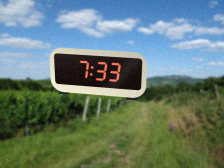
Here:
7,33
